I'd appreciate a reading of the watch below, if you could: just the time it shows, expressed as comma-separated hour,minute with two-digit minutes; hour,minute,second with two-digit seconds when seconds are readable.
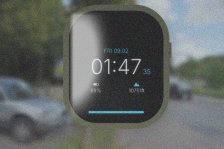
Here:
1,47
